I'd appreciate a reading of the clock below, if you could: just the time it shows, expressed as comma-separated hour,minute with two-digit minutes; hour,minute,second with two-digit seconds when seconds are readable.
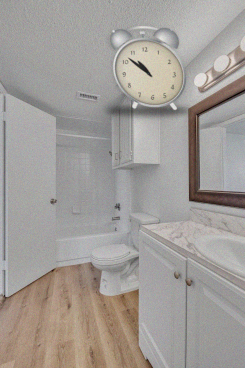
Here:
10,52
